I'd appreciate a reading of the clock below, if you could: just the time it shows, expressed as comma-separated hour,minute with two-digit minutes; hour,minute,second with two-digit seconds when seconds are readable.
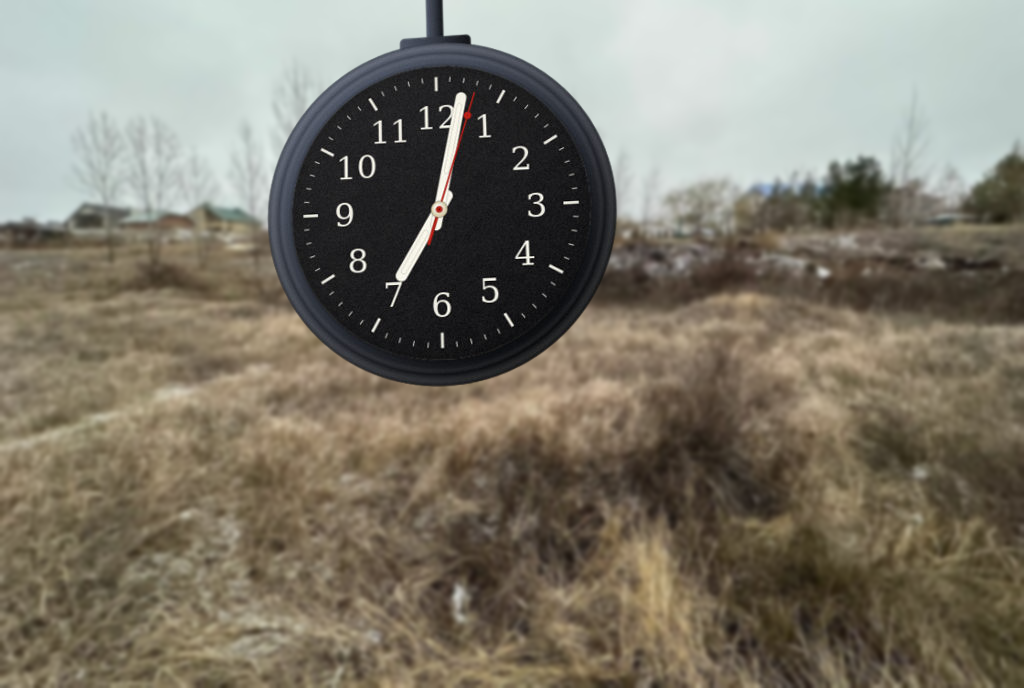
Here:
7,02,03
